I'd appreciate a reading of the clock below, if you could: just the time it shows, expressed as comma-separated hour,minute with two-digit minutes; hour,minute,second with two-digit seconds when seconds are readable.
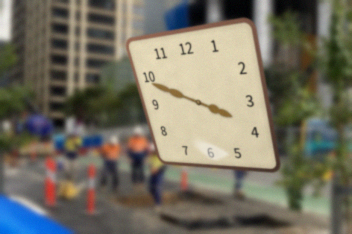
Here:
3,49
